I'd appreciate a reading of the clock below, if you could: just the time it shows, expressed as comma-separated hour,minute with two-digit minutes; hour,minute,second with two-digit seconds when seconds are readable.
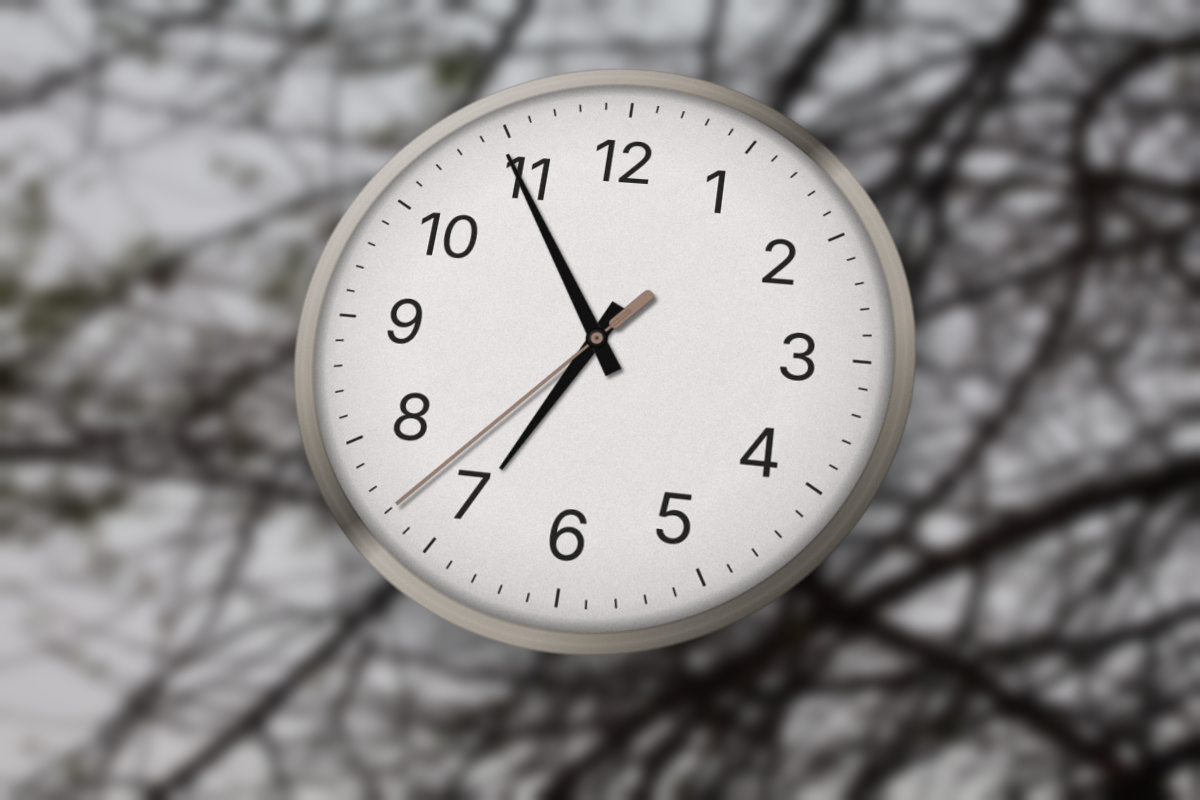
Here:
6,54,37
